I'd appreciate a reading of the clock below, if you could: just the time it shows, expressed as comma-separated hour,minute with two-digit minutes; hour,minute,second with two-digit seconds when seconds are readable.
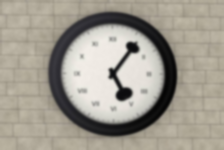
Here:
5,06
